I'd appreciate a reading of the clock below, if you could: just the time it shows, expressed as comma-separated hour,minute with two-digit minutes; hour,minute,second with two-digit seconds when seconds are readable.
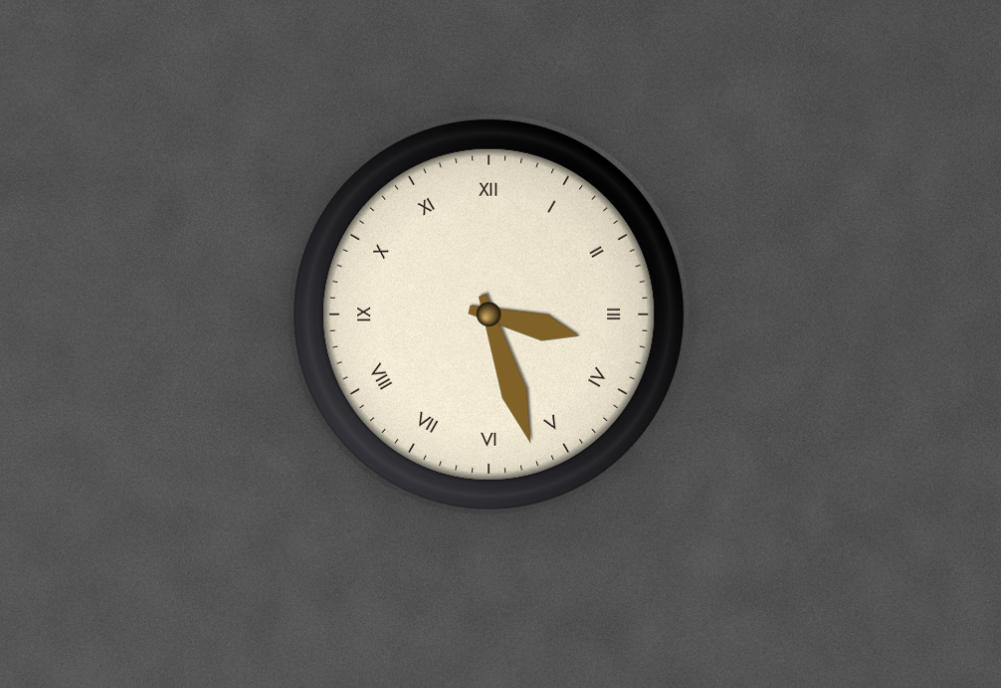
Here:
3,27
